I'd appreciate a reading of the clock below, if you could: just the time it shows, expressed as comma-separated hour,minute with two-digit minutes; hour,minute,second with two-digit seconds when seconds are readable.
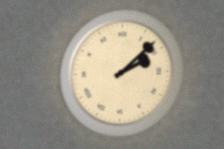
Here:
2,08
